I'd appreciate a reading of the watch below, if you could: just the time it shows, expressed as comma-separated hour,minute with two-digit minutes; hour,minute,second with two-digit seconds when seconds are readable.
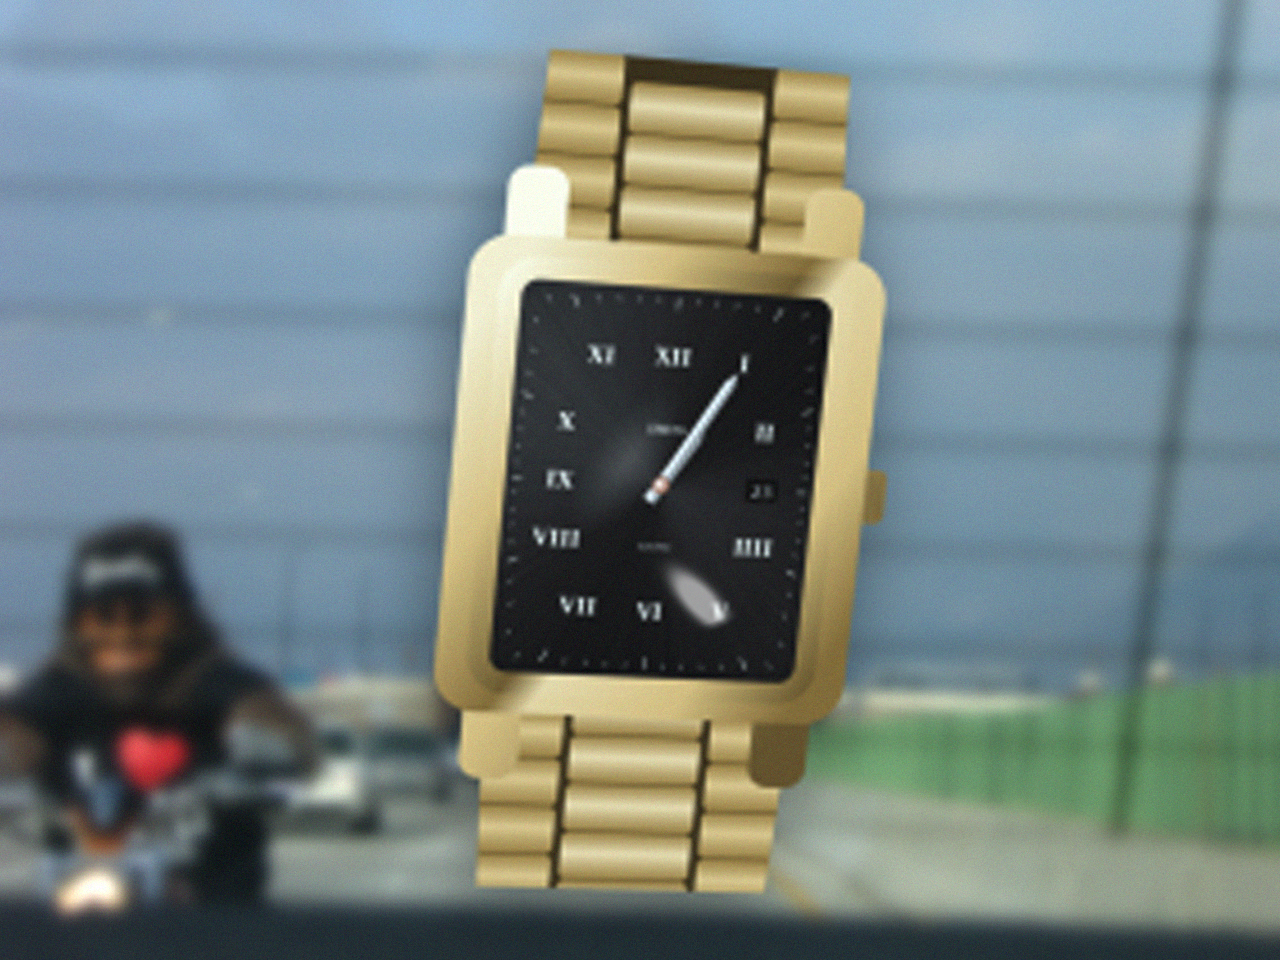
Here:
1,05
